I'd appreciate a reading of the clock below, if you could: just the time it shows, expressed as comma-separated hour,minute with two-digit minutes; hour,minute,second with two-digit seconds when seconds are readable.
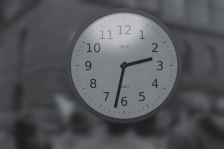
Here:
2,32
